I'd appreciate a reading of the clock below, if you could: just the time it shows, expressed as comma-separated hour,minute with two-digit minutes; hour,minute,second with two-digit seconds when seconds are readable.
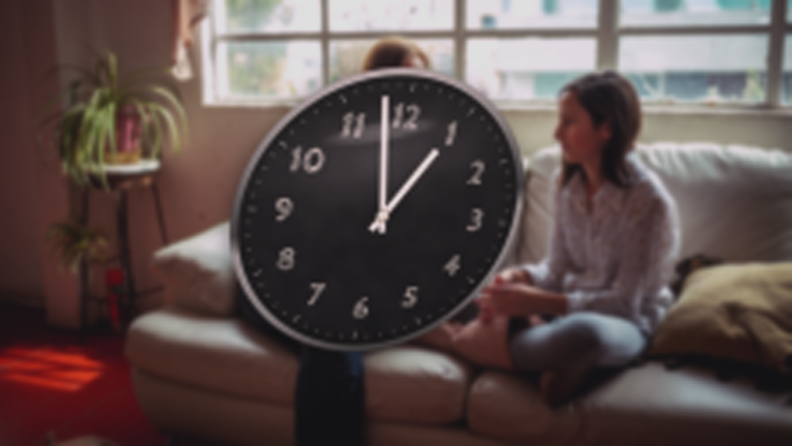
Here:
12,58
